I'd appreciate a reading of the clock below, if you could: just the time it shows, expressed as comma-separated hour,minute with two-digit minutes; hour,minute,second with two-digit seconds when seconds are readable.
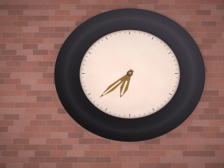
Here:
6,38
